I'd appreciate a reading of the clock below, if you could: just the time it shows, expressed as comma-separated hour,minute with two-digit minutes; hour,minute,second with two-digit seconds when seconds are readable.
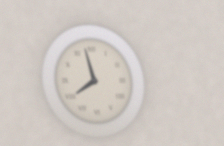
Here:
7,58
